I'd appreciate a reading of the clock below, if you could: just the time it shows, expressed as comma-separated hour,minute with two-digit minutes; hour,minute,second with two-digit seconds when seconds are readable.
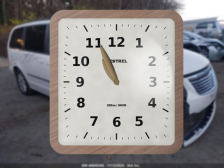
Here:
10,56
